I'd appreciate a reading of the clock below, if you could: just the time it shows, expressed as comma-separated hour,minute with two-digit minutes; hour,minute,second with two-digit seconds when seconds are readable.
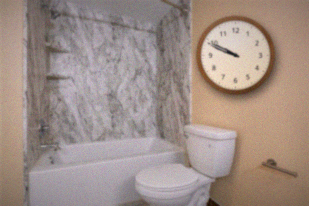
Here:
9,49
